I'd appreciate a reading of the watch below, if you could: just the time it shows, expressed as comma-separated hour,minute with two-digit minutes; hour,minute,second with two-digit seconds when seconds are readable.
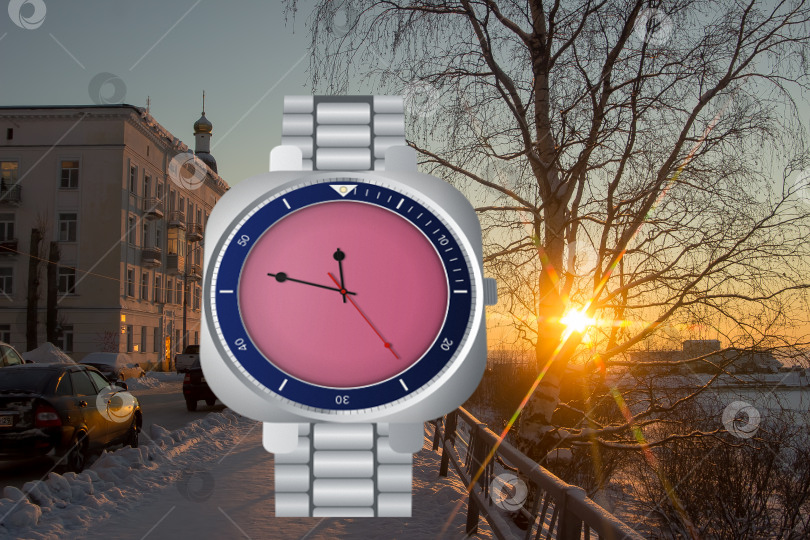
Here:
11,47,24
